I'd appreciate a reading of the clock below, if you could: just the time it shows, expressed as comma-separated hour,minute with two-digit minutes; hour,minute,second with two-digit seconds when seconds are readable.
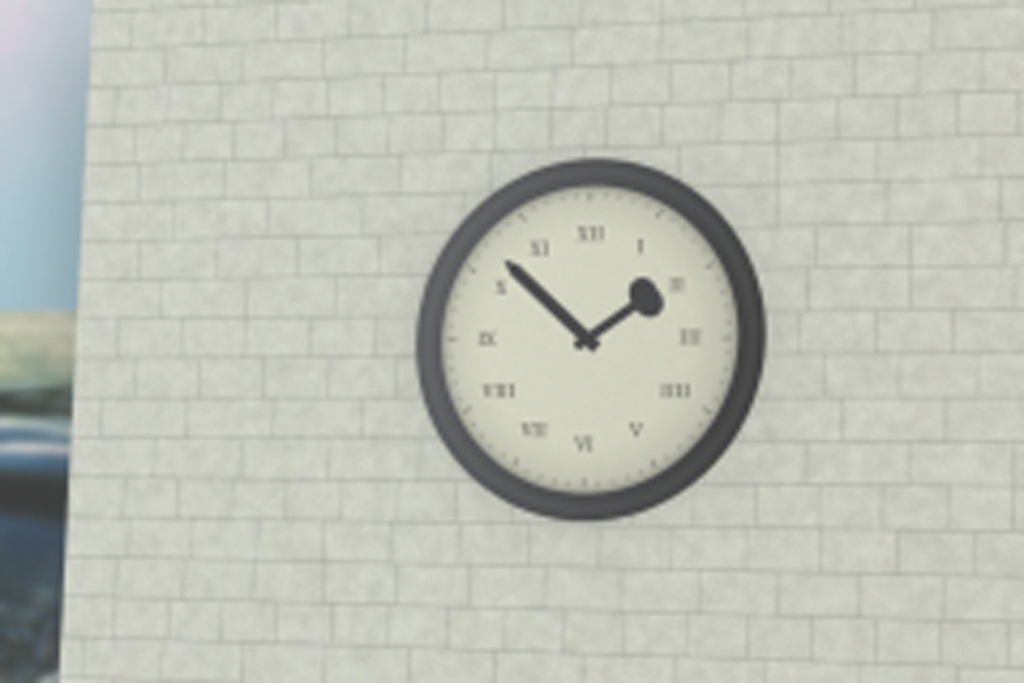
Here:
1,52
